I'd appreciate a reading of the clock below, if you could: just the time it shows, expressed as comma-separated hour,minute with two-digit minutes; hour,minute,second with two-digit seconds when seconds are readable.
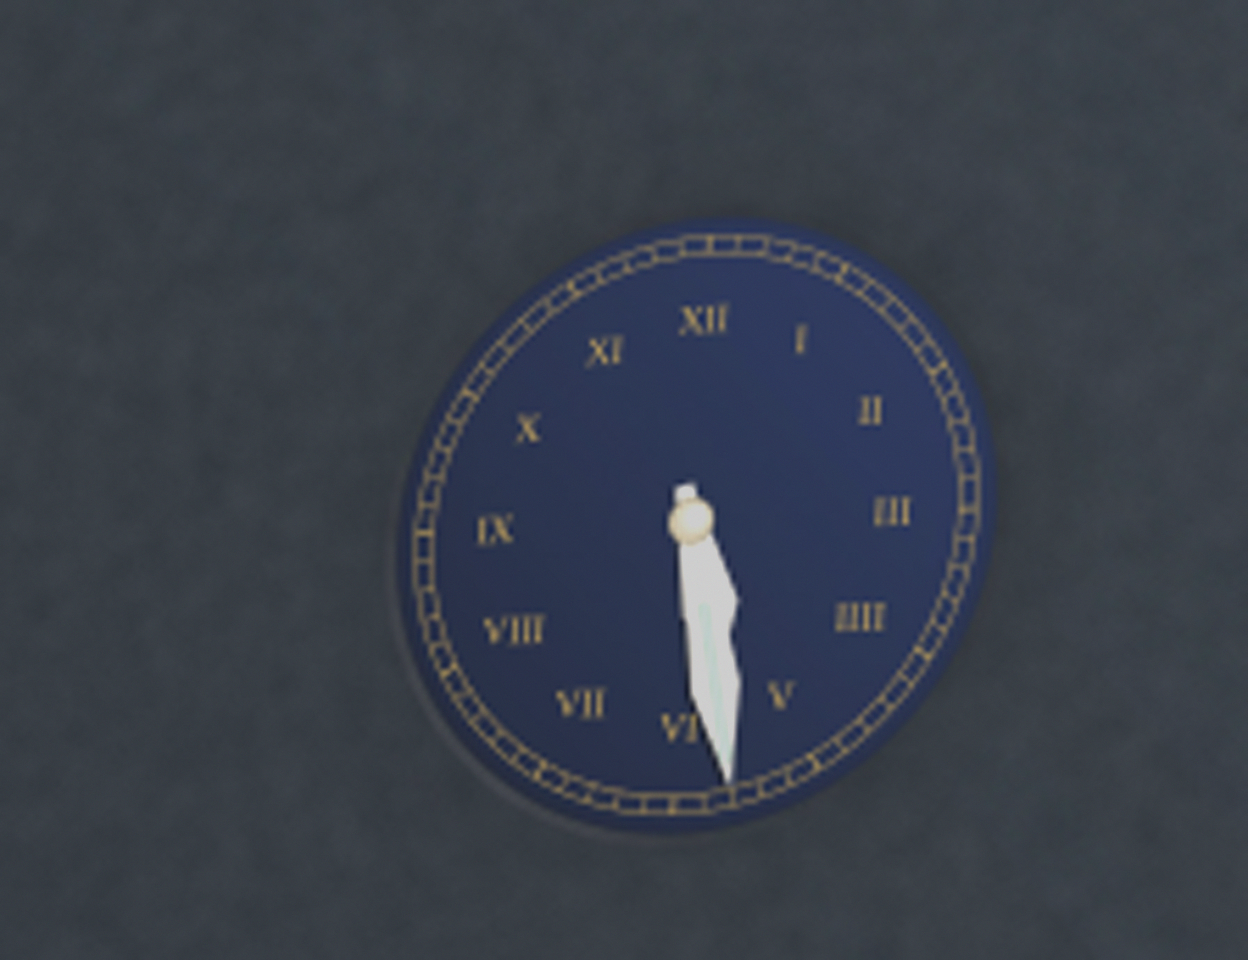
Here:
5,28
